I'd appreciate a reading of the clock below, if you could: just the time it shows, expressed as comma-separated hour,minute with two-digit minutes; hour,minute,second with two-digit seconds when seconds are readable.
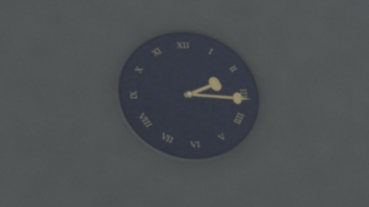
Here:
2,16
